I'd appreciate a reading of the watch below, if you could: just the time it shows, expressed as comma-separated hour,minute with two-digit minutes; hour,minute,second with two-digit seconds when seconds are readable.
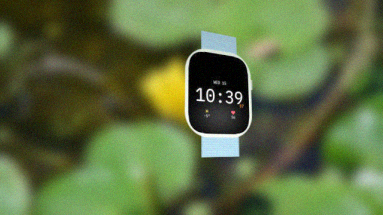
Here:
10,39
